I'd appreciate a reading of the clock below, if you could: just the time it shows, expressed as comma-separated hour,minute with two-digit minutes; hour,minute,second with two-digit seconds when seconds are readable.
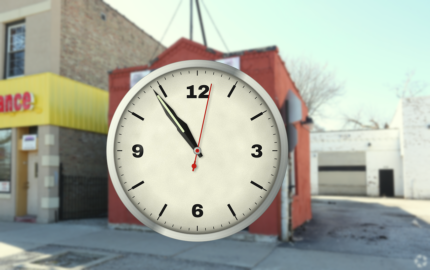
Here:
10,54,02
